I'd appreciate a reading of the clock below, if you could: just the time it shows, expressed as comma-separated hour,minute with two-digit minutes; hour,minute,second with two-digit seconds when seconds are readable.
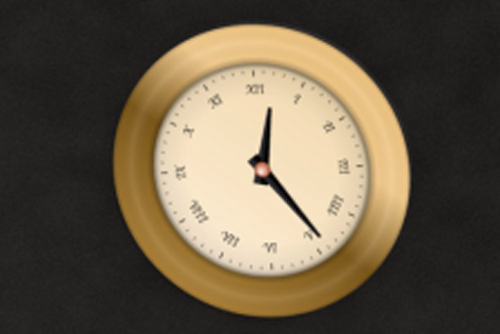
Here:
12,24
